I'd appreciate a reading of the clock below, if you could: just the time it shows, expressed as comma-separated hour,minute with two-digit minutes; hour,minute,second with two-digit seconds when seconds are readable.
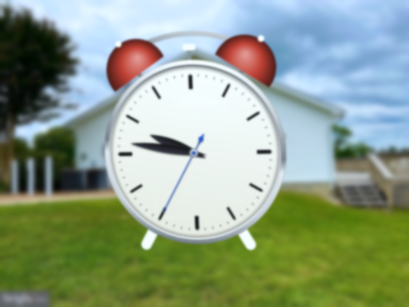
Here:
9,46,35
